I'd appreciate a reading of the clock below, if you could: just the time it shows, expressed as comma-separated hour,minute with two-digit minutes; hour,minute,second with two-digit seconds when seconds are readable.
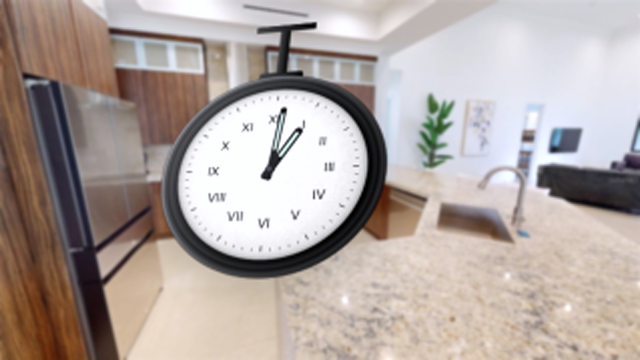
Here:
1,01
